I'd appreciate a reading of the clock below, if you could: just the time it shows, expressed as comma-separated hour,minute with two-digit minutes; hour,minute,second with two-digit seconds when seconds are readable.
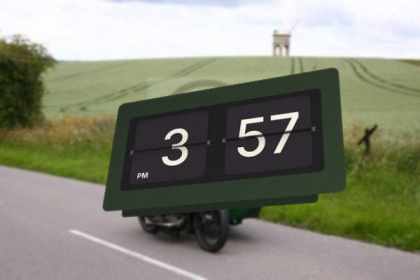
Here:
3,57
